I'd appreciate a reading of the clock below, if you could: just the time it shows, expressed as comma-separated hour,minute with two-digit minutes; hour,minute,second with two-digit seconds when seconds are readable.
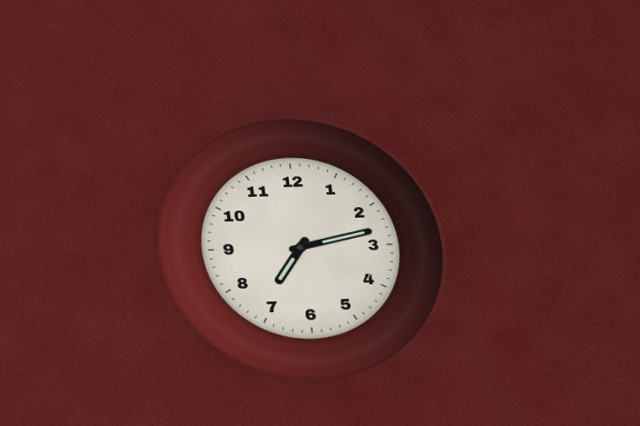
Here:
7,13
